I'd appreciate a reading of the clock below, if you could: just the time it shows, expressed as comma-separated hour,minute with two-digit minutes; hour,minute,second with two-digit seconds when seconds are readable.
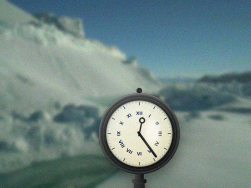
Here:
12,24
